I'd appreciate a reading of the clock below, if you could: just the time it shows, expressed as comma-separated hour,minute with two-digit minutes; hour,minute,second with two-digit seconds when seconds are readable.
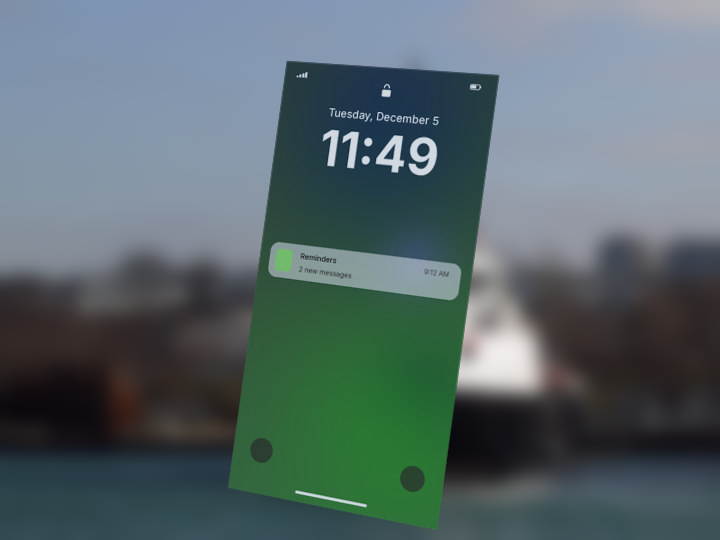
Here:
11,49
